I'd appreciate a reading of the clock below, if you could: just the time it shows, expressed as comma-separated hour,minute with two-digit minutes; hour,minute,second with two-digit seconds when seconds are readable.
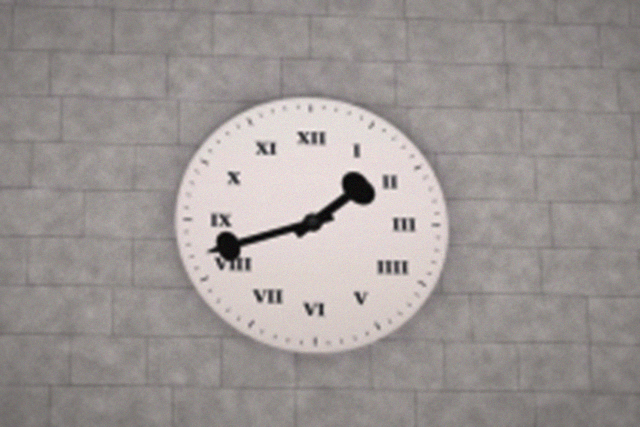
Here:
1,42
